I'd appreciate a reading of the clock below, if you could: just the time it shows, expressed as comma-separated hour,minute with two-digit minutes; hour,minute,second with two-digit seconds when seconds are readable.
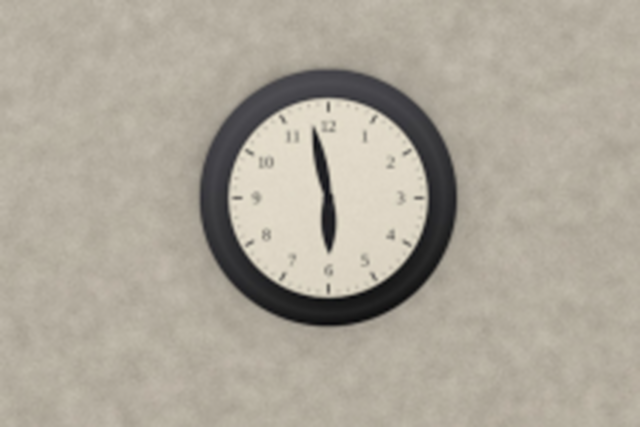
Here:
5,58
